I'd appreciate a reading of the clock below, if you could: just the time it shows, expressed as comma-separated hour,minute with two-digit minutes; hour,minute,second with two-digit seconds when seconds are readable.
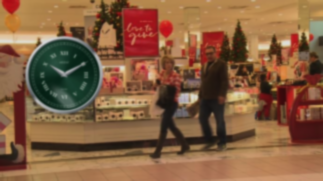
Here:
10,10
